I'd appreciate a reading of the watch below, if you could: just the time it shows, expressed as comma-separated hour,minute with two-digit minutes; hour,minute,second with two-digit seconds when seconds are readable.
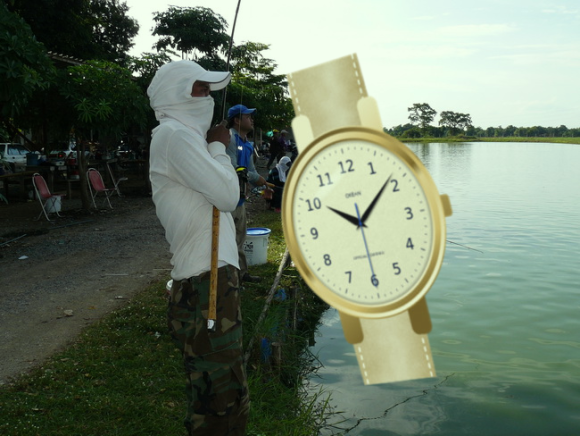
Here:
10,08,30
